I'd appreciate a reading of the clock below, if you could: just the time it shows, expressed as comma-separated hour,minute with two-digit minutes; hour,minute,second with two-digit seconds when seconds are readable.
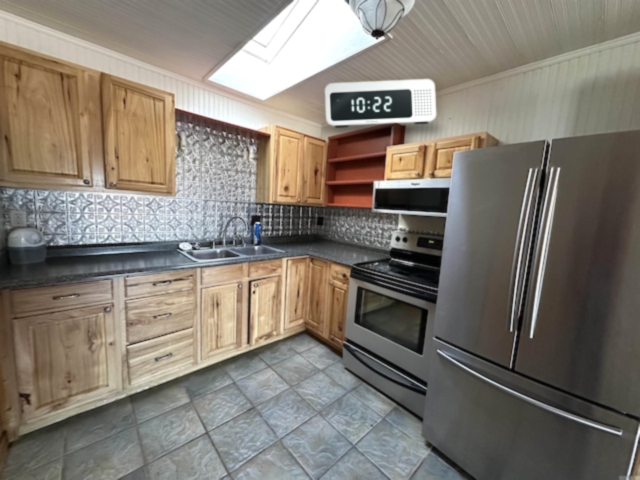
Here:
10,22
